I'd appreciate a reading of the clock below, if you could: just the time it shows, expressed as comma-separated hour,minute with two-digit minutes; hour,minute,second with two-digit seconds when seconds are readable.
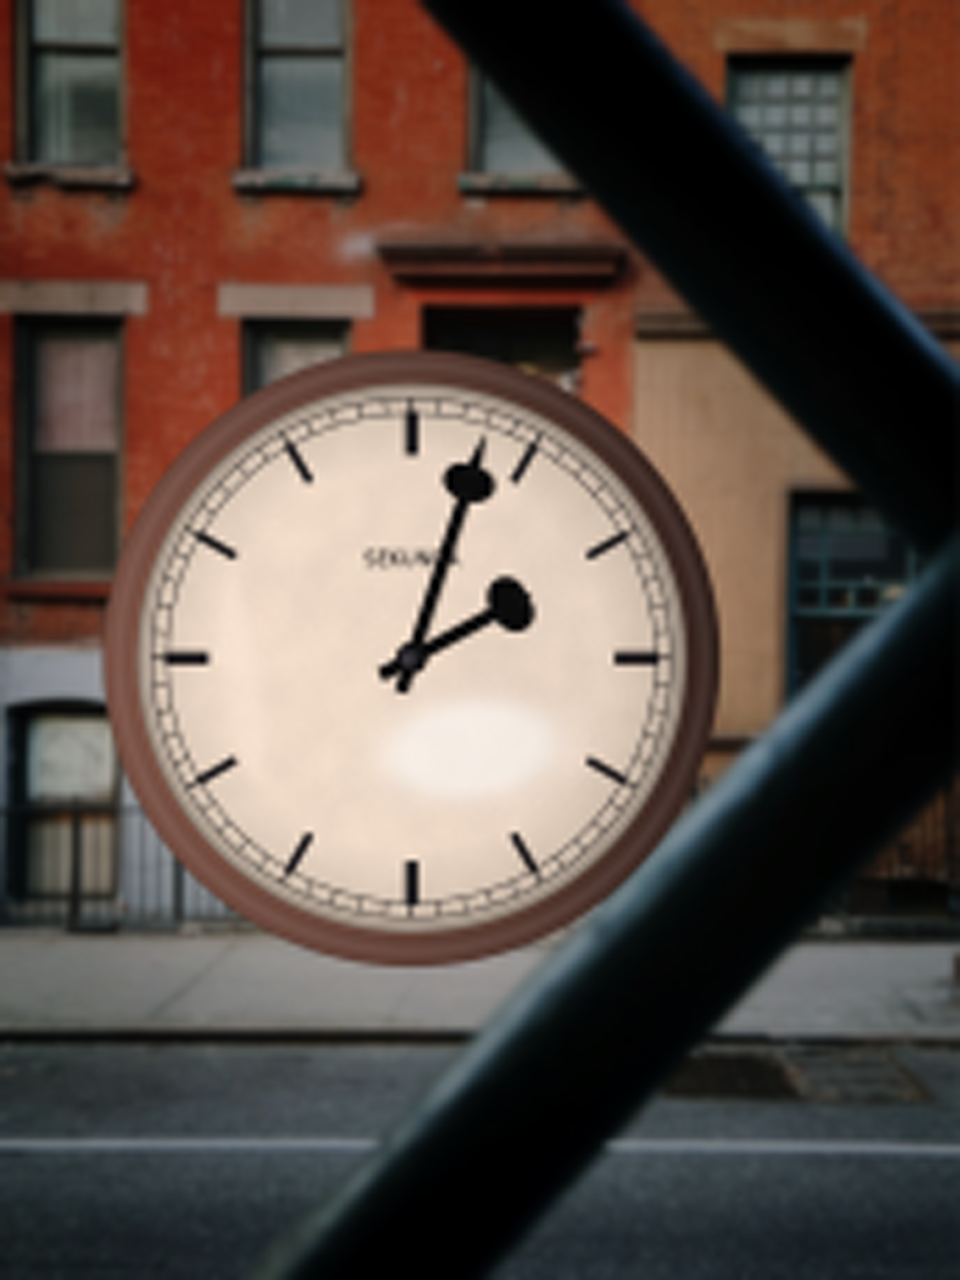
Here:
2,03
